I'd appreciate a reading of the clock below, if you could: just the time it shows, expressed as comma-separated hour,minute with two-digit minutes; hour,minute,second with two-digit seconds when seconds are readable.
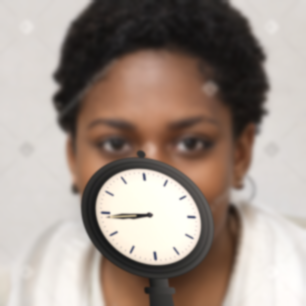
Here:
8,44
